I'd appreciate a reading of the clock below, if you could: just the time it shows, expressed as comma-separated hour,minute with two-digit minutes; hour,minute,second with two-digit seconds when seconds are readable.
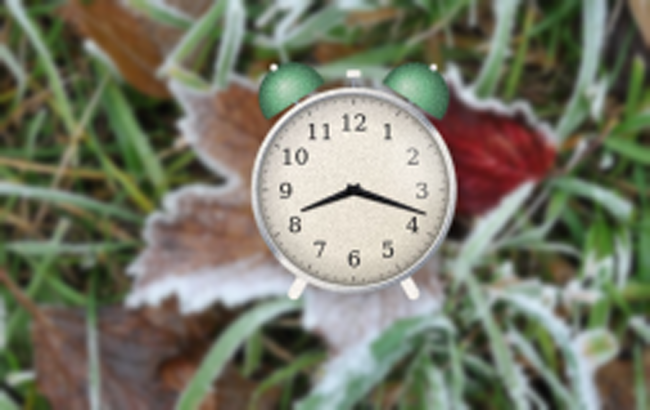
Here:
8,18
